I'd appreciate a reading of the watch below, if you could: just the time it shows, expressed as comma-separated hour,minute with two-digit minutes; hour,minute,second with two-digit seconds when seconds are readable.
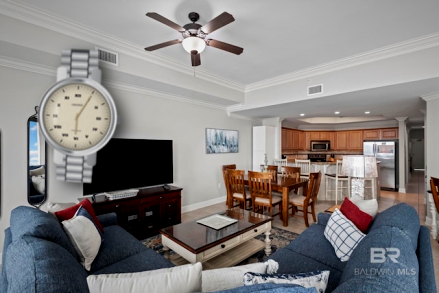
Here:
6,05
